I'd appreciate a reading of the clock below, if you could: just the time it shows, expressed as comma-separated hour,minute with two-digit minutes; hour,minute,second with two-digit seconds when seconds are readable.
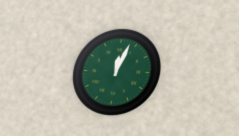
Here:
12,03
